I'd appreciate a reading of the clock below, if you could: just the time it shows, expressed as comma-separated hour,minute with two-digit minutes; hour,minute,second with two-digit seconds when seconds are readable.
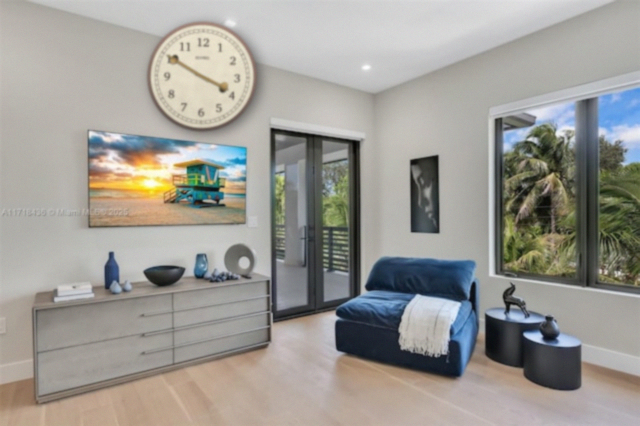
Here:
3,50
